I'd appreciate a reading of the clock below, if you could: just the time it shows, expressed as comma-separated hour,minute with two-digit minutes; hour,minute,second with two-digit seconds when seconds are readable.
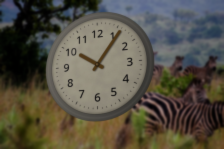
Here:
10,06
